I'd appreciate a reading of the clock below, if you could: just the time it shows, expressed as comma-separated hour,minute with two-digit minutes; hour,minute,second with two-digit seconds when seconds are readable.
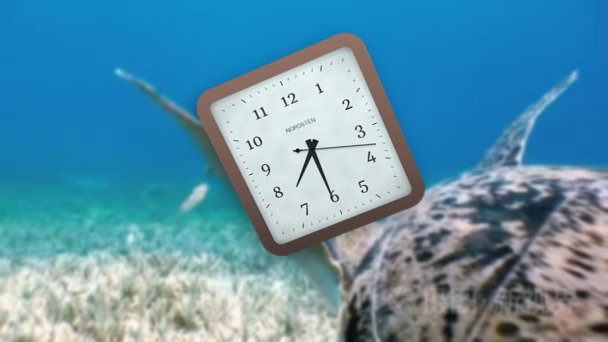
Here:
7,30,18
